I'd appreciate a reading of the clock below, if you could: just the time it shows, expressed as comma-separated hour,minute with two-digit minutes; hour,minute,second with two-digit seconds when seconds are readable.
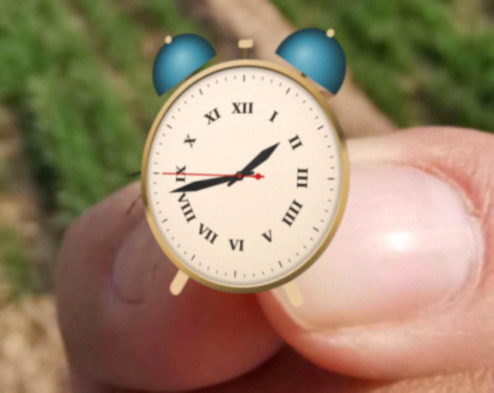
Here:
1,42,45
